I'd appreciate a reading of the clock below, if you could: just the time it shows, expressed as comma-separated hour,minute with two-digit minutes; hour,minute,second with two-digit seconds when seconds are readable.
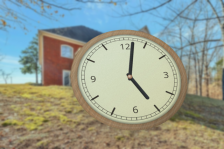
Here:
5,02
